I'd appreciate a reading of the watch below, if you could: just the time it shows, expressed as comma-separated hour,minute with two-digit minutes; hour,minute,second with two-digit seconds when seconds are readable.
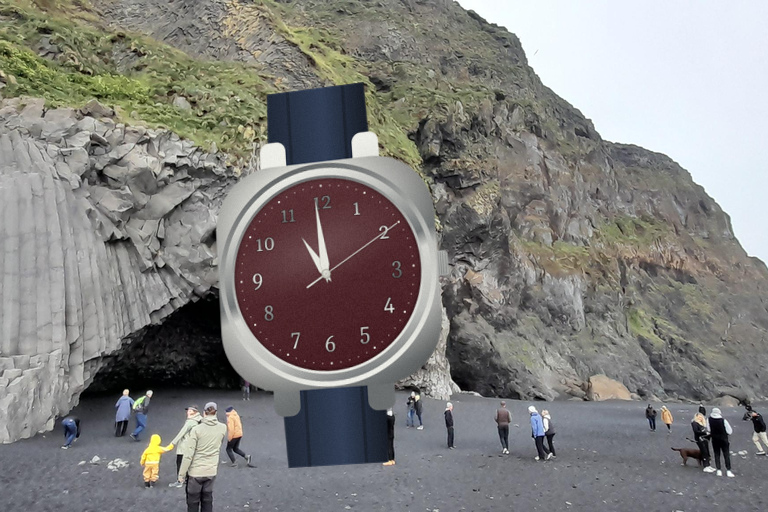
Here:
10,59,10
